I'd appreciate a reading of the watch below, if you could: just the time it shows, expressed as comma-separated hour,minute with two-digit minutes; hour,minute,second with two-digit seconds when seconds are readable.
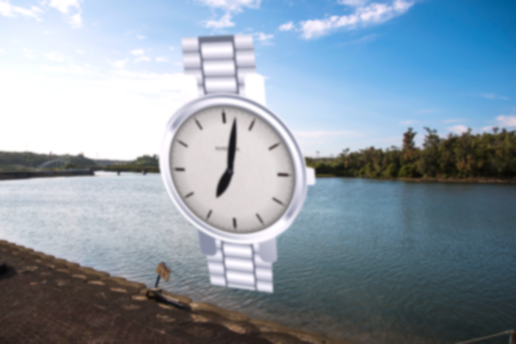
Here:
7,02
